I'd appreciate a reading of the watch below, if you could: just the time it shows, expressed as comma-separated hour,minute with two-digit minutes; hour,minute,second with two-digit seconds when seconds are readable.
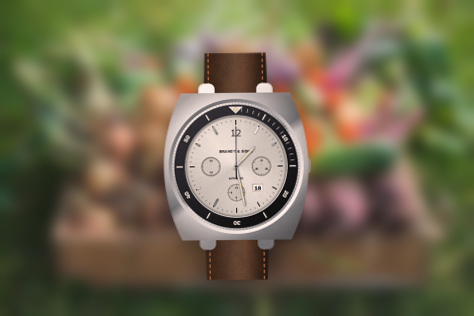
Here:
1,28
